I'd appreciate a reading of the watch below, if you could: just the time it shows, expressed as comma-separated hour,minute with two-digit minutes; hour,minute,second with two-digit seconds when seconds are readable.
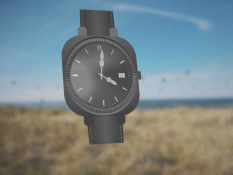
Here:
4,01
